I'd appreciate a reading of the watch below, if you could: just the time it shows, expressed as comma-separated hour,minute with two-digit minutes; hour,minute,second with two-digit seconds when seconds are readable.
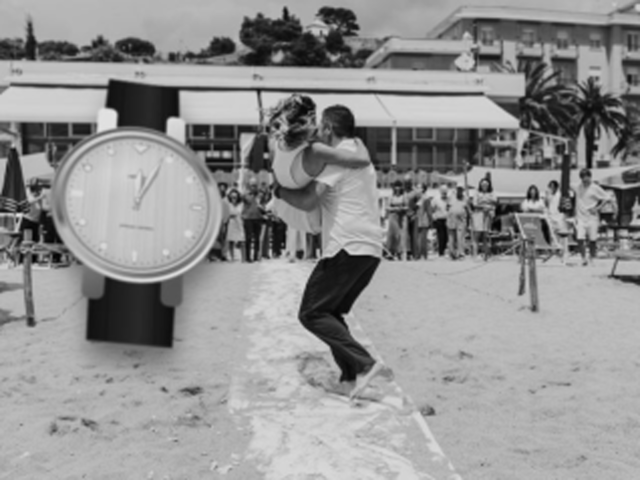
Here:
12,04
